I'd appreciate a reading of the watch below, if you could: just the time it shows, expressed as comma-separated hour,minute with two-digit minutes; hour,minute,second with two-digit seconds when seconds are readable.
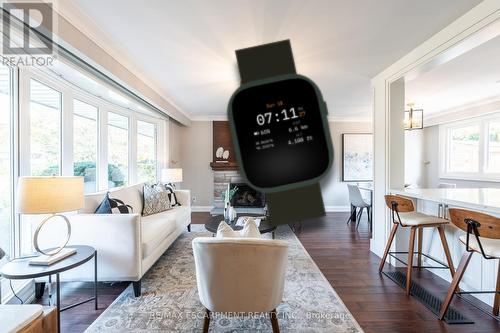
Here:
7,11
